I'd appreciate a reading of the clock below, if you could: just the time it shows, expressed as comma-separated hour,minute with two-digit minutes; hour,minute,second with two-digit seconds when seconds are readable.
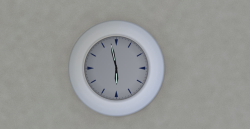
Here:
5,58
